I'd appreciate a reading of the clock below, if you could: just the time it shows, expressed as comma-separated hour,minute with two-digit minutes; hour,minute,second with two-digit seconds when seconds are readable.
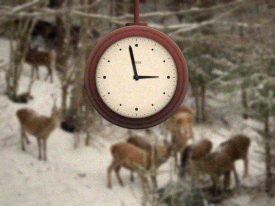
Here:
2,58
